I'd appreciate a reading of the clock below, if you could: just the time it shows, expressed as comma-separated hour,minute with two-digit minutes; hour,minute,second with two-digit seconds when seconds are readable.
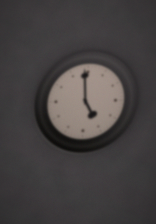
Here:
4,59
